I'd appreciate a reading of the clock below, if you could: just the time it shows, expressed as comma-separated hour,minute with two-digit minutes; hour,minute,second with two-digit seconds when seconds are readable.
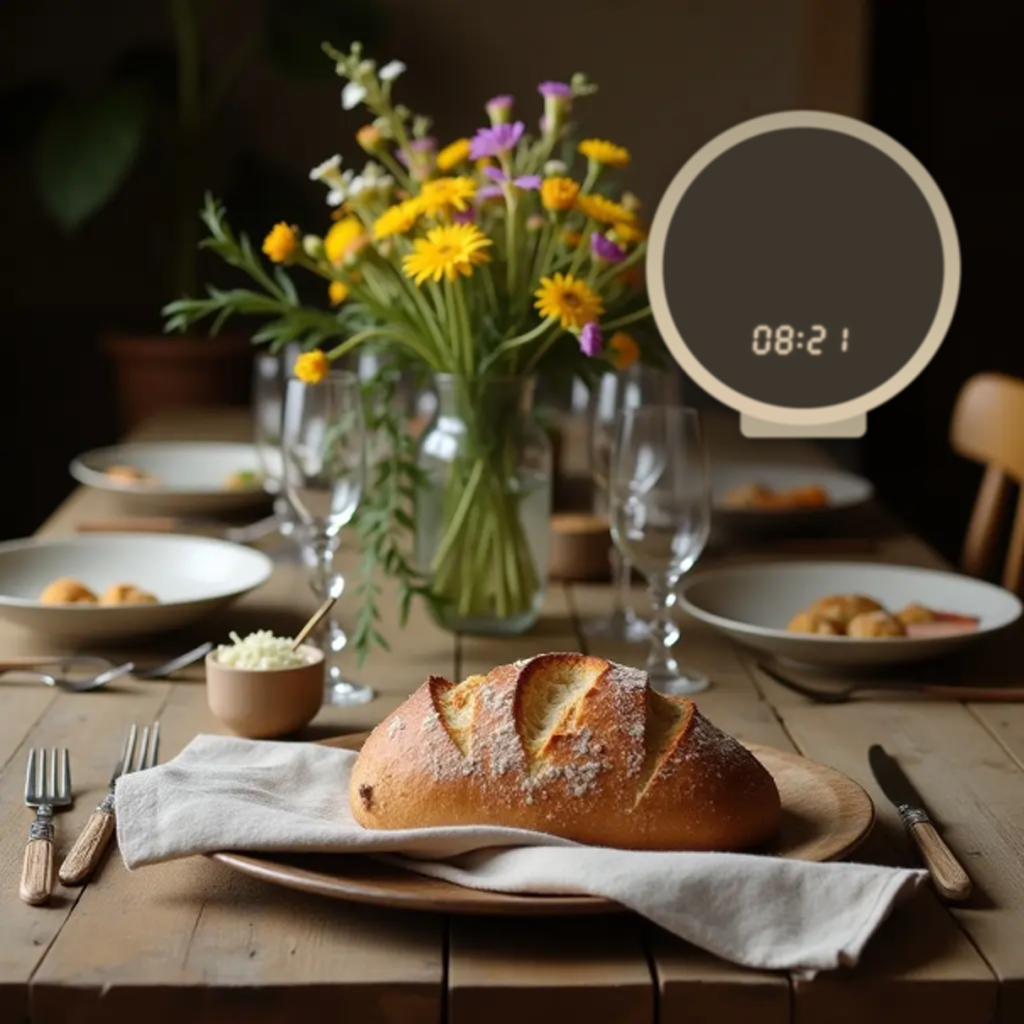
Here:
8,21
